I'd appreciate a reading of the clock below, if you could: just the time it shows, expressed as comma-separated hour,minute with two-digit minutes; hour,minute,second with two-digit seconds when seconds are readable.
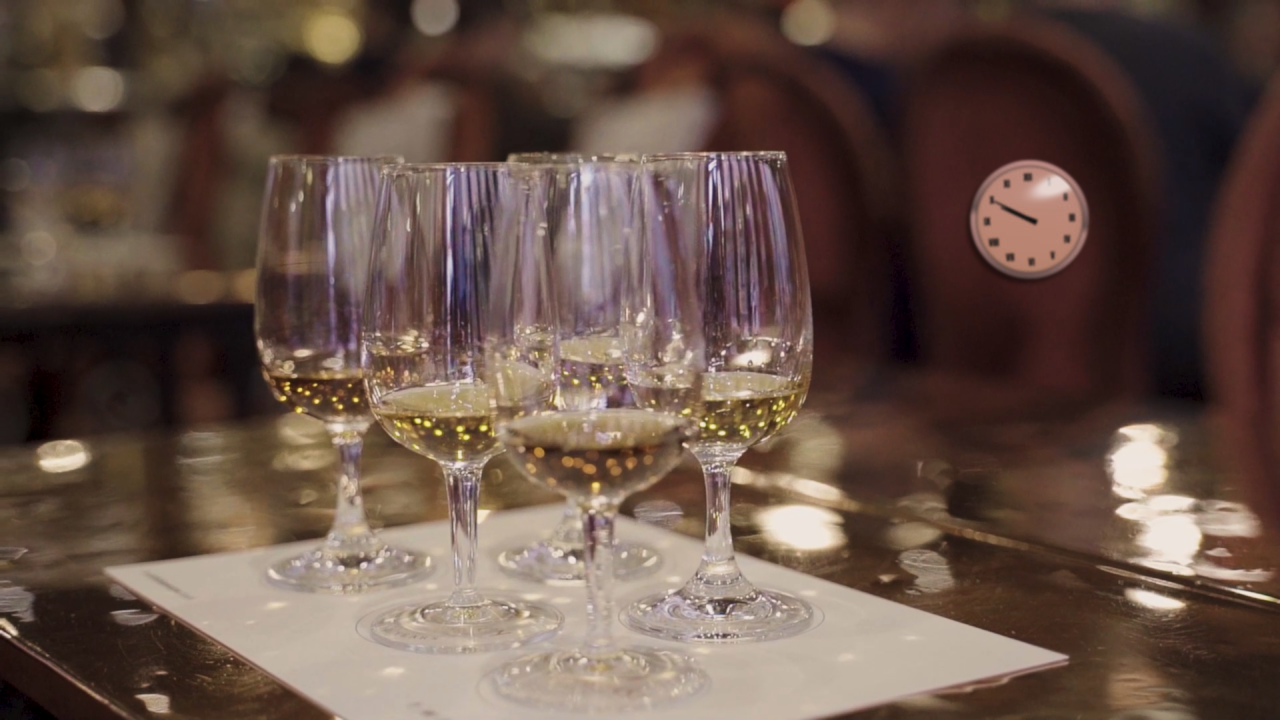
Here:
9,50
